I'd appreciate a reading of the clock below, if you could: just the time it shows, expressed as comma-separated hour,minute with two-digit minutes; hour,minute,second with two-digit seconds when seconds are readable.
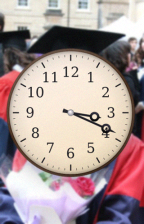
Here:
3,19
